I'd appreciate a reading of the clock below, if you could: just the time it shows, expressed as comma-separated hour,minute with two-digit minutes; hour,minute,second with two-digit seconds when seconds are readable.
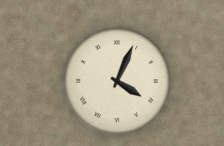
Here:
4,04
